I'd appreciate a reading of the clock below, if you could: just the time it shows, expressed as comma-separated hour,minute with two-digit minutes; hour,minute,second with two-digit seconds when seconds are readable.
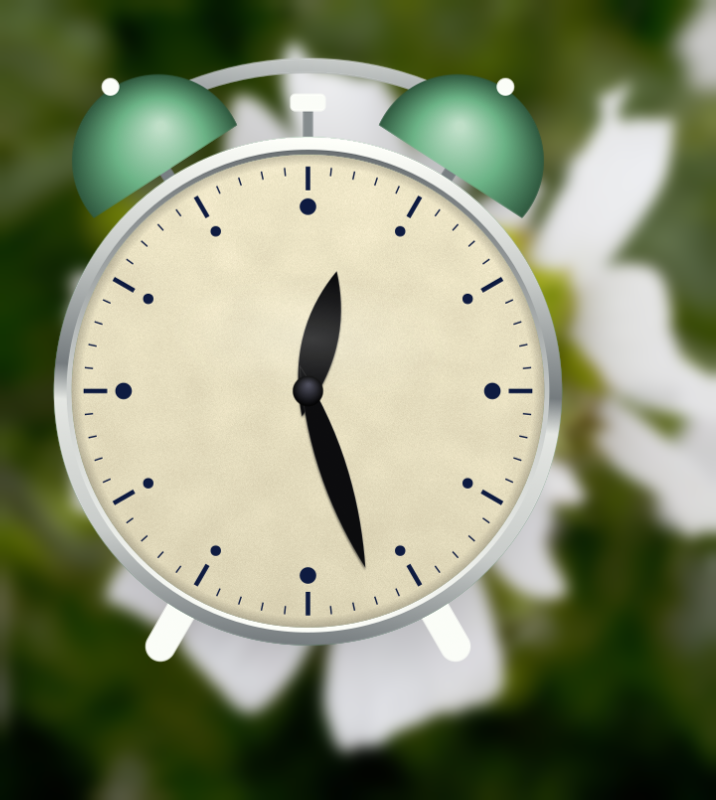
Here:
12,27
